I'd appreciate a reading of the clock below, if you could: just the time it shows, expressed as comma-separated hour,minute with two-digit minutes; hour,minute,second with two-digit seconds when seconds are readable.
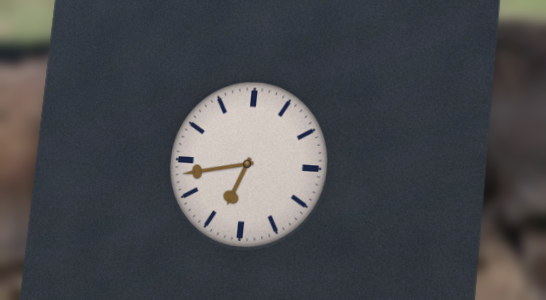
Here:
6,43
